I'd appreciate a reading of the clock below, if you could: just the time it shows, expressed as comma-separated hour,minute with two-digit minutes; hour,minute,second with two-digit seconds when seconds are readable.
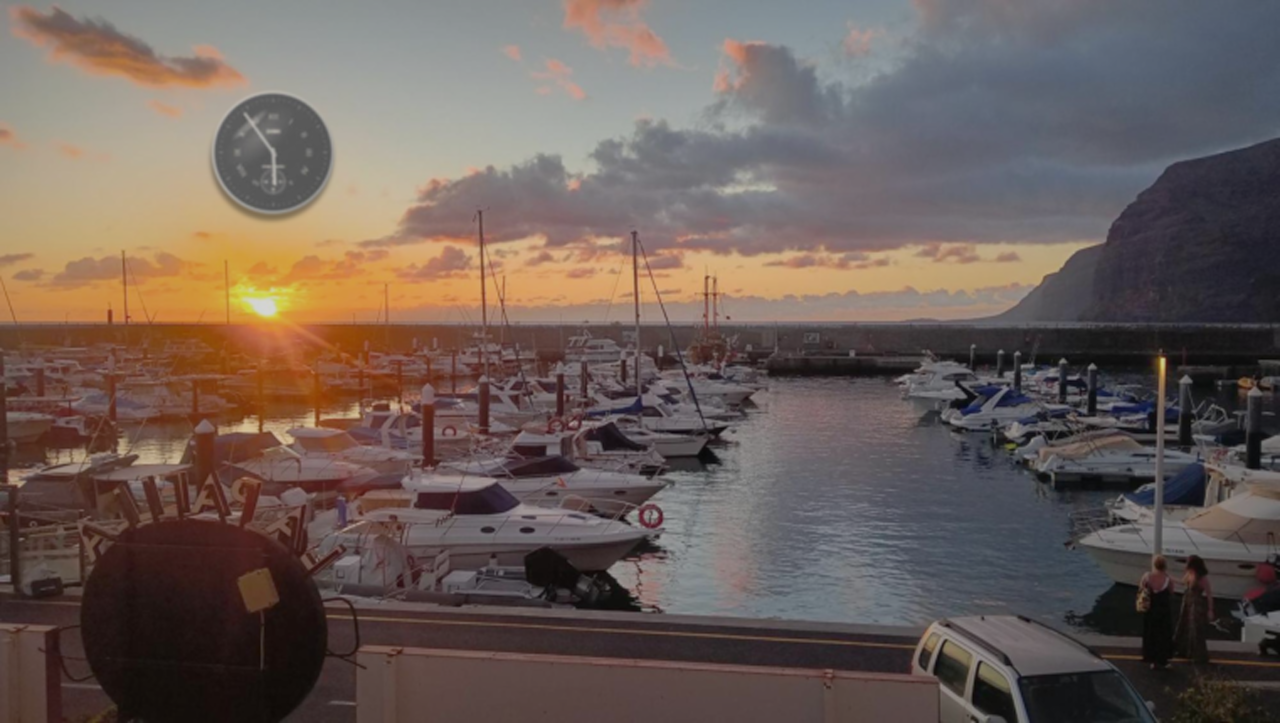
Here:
5,54
